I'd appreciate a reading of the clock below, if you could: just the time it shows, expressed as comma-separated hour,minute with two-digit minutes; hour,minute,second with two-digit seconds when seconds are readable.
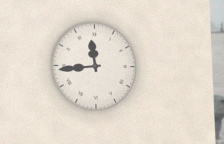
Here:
11,44
